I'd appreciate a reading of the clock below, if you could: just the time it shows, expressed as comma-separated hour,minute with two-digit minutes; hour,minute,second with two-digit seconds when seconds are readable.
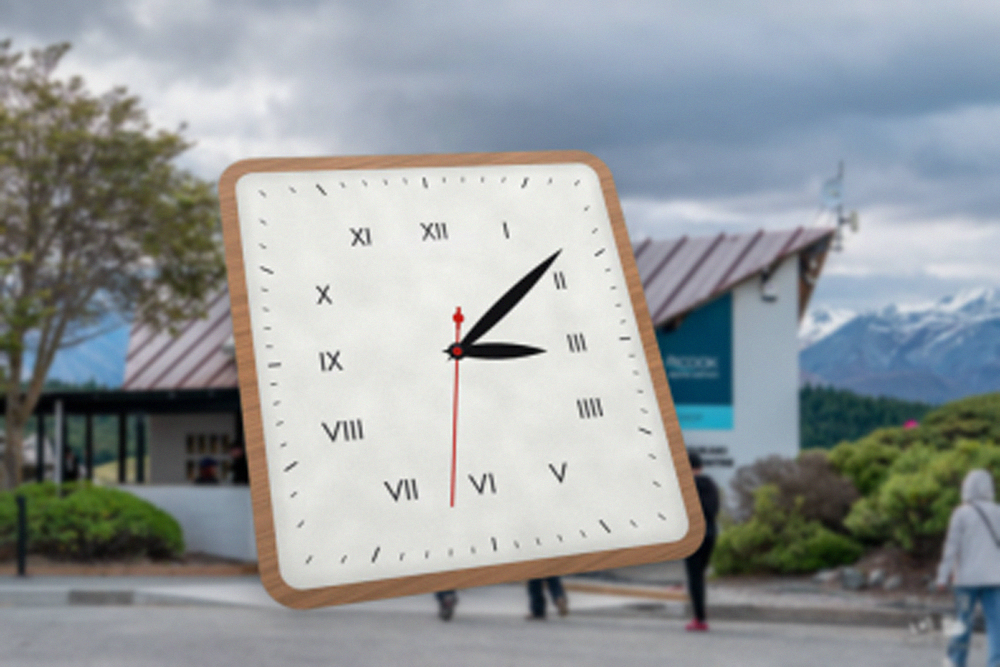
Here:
3,08,32
